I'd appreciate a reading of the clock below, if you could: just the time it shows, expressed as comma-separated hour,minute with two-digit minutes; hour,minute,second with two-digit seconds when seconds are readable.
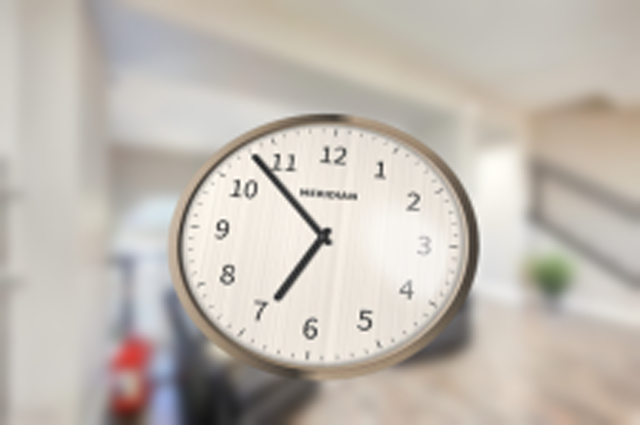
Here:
6,53
